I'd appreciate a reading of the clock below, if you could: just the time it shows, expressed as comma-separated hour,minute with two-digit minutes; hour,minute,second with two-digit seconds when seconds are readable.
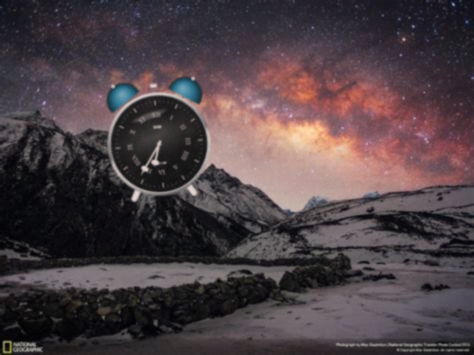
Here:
6,36
